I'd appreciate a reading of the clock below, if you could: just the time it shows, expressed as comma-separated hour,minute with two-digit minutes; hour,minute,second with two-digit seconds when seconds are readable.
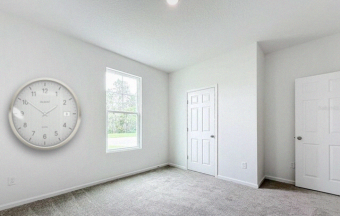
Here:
1,51
